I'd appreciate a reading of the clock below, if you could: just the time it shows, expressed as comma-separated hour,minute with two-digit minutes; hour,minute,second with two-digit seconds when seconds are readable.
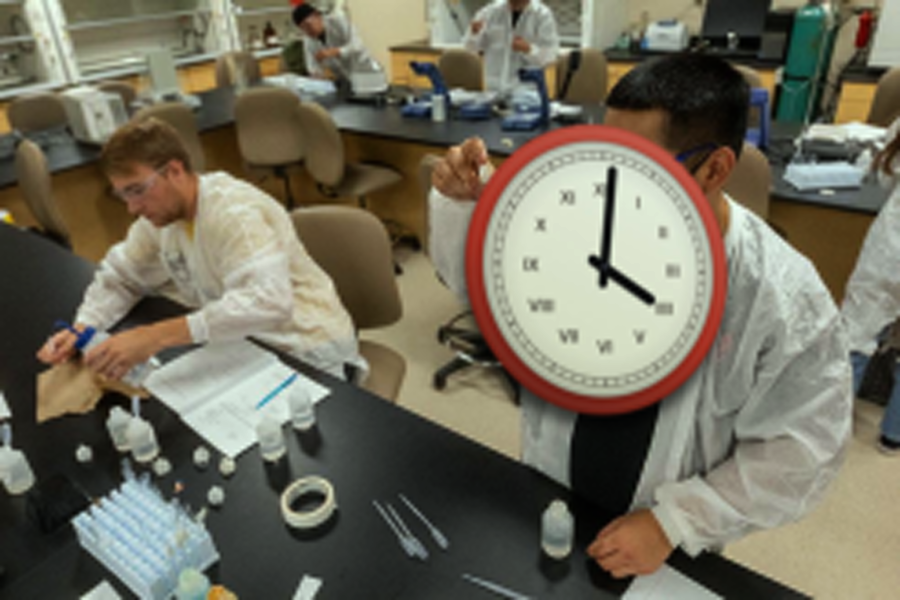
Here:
4,01
